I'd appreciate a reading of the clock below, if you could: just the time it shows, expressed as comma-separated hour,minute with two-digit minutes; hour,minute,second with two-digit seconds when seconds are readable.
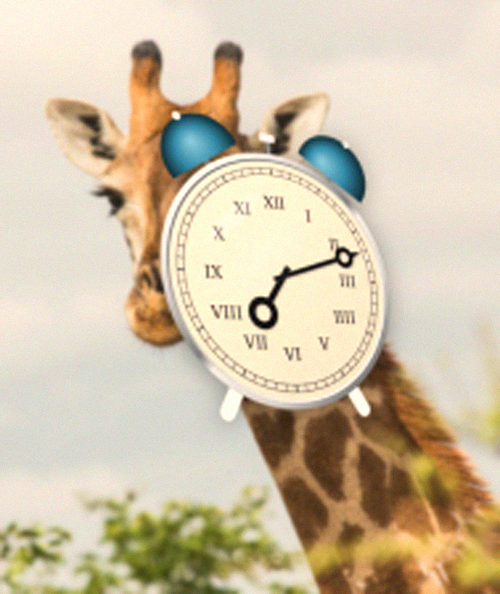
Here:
7,12
